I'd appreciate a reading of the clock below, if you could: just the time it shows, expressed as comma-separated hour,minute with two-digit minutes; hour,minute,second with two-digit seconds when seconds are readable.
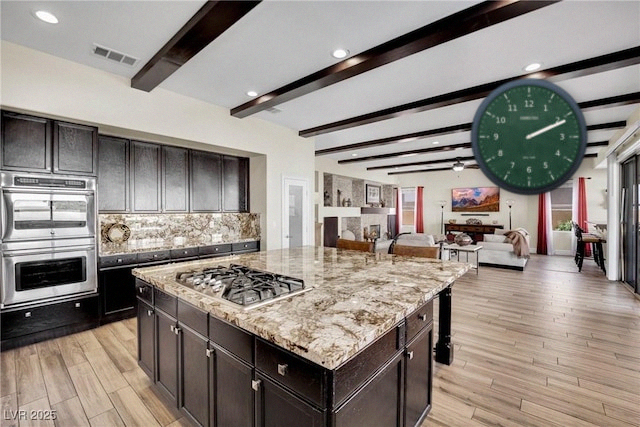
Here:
2,11
